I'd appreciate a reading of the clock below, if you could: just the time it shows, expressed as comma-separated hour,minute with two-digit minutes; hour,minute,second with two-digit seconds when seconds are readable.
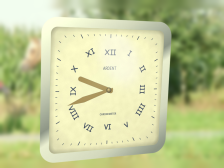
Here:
9,42
